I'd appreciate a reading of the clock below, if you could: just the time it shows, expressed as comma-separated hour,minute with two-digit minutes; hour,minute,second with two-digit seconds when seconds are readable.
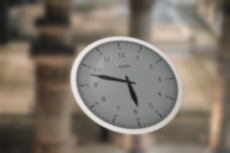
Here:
5,48
